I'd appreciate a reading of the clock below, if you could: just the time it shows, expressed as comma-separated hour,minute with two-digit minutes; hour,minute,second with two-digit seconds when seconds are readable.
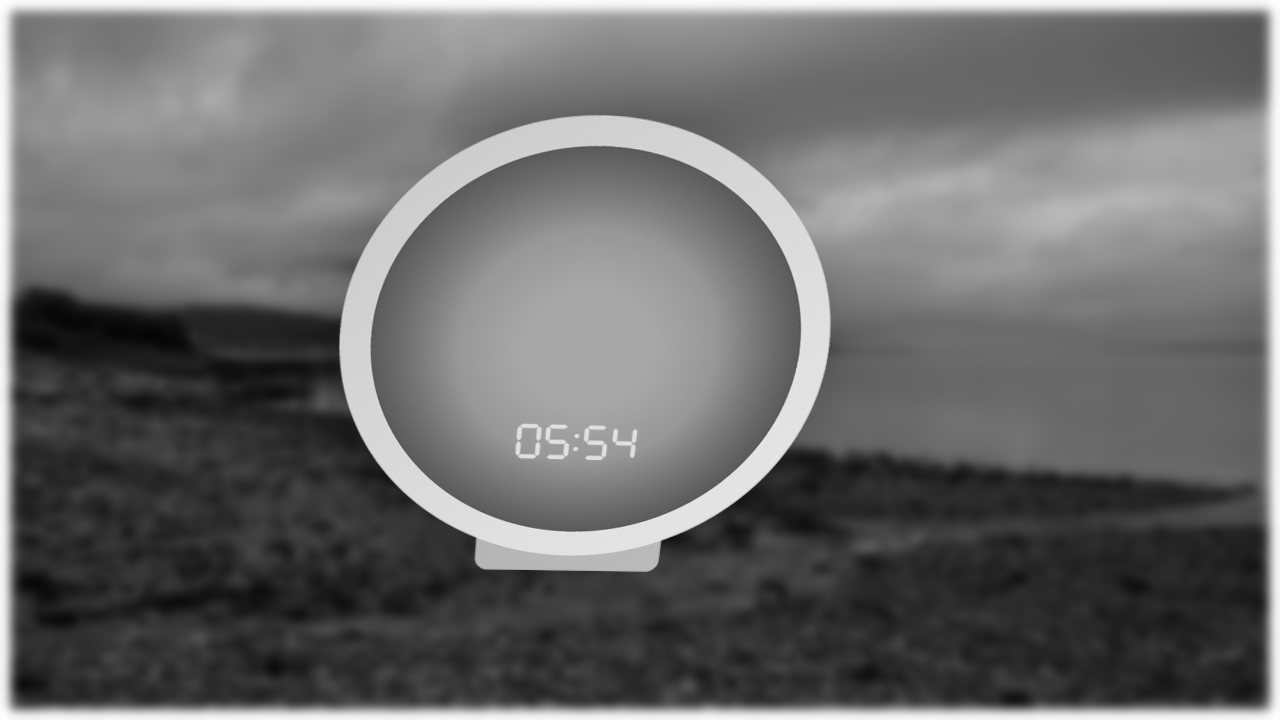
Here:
5,54
